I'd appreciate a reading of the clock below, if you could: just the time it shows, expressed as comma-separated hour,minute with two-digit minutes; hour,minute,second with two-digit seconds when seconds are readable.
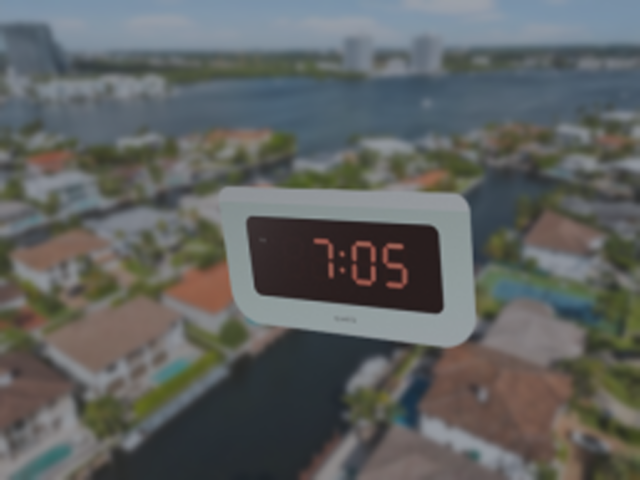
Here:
7,05
